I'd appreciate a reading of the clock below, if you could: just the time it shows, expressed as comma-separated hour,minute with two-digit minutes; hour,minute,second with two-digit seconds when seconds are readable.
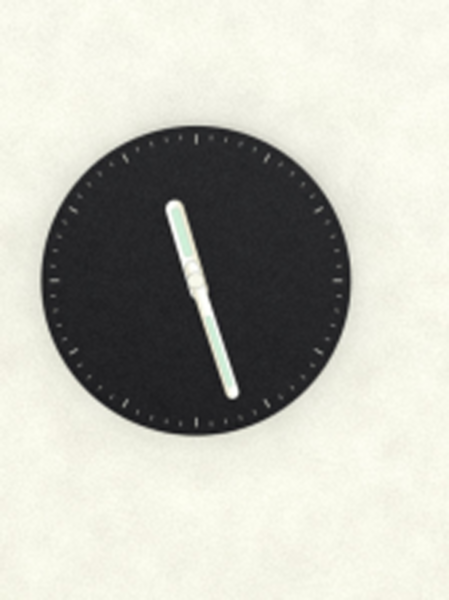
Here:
11,27
